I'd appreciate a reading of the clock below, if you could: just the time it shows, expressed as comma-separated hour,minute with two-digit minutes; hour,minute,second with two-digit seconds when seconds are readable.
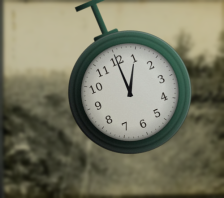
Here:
1,00
